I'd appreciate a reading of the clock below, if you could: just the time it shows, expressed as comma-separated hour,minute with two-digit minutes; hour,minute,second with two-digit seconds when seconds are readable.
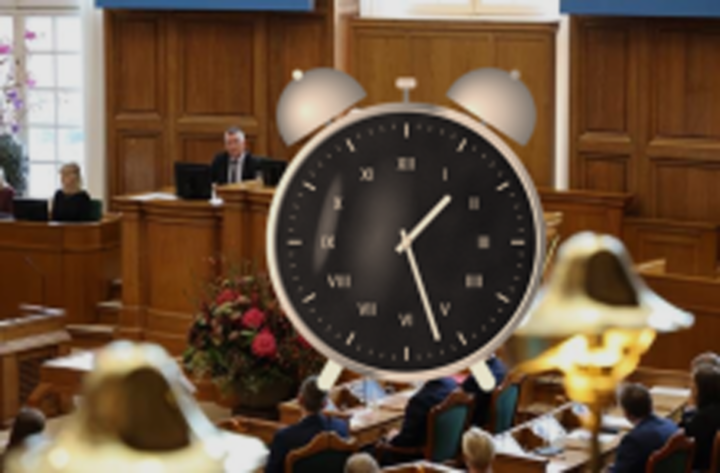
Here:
1,27
